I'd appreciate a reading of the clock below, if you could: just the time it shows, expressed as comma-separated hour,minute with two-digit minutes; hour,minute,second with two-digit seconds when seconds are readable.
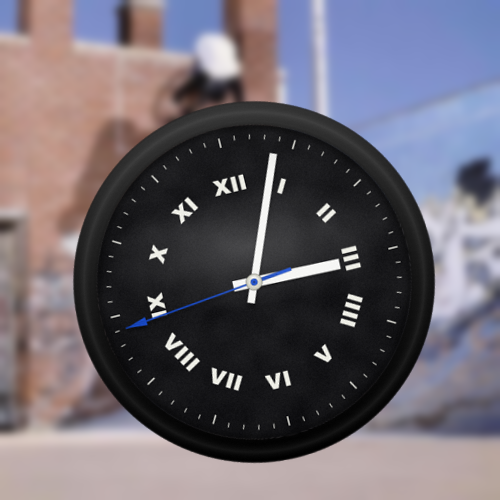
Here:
3,03,44
